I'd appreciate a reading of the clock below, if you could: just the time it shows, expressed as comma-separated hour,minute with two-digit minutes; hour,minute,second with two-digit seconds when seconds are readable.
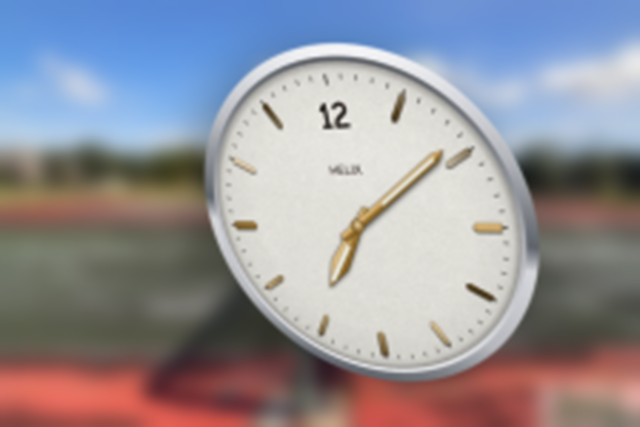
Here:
7,09
